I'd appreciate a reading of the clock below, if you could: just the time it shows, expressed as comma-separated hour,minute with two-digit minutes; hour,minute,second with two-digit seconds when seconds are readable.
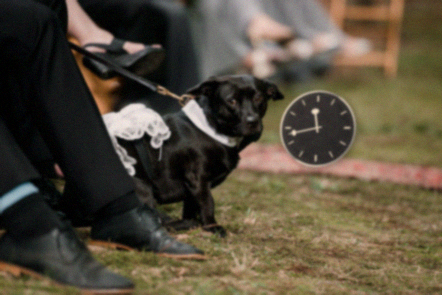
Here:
11,43
